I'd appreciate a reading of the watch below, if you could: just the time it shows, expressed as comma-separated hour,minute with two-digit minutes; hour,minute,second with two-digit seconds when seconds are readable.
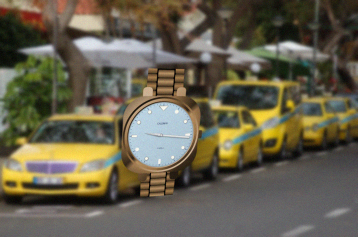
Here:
9,16
